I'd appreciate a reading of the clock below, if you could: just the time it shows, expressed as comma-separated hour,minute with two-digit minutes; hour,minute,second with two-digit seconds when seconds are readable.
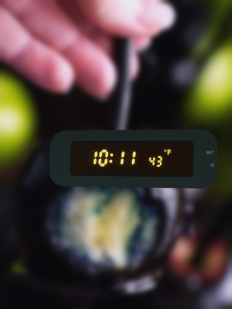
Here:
10,11
